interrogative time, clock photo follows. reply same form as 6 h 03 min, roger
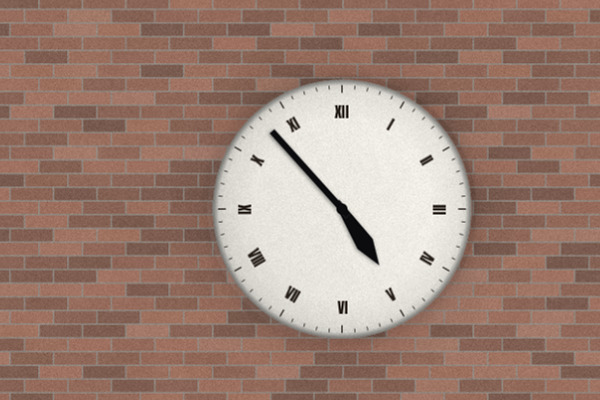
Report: 4 h 53 min
